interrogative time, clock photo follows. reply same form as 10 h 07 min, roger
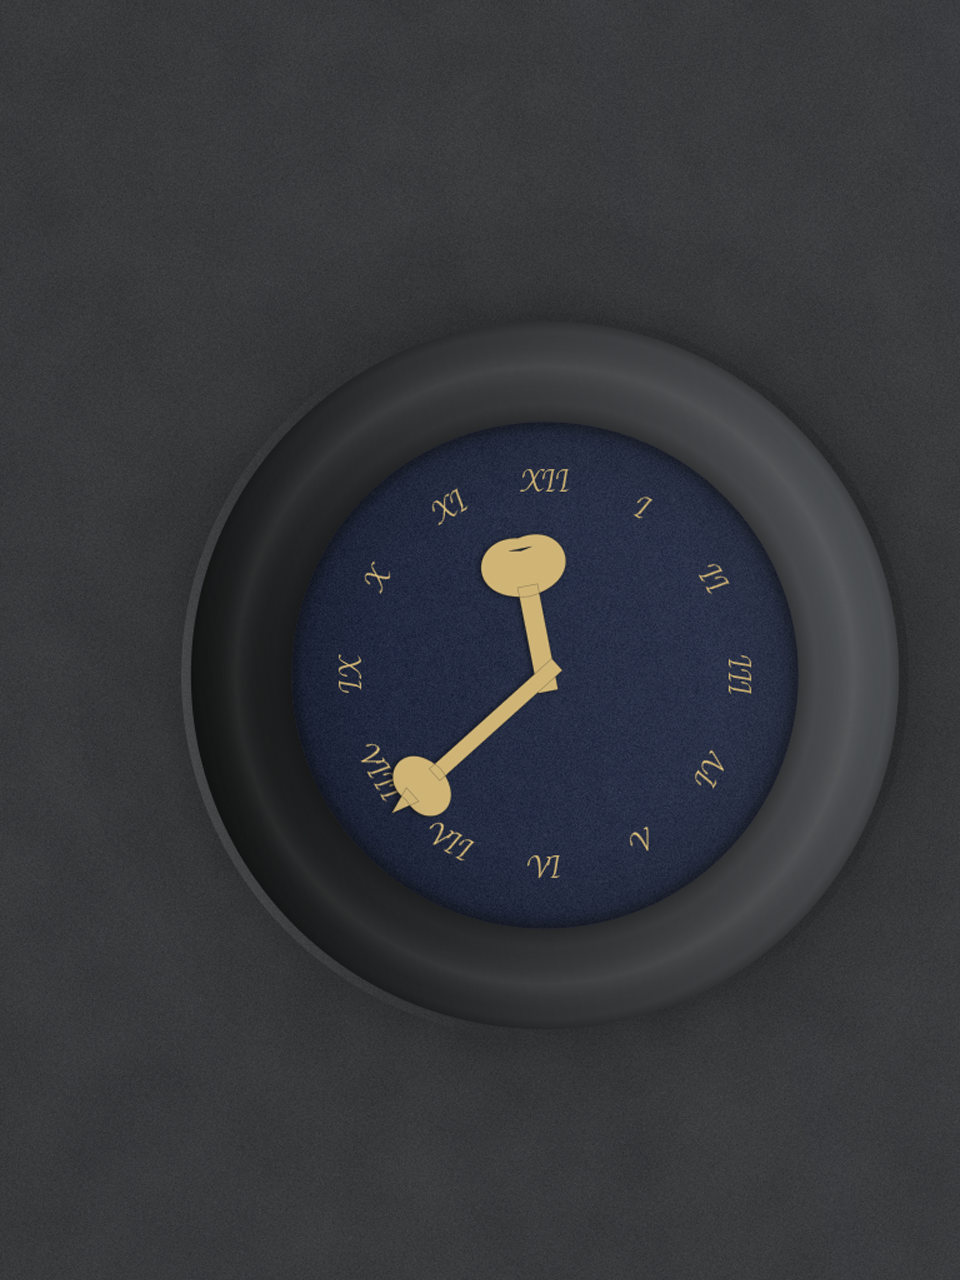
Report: 11 h 38 min
